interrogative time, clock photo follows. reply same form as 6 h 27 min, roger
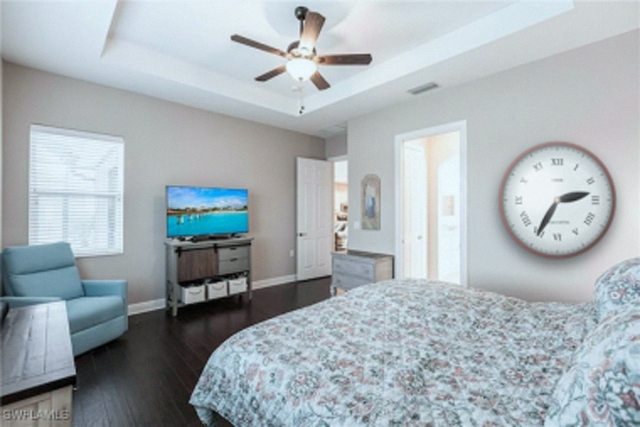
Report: 2 h 35 min
